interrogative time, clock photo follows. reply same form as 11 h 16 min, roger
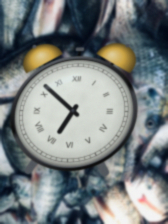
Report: 6 h 52 min
